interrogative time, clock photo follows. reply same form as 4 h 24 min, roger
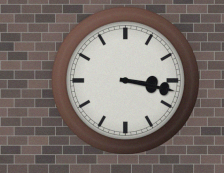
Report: 3 h 17 min
